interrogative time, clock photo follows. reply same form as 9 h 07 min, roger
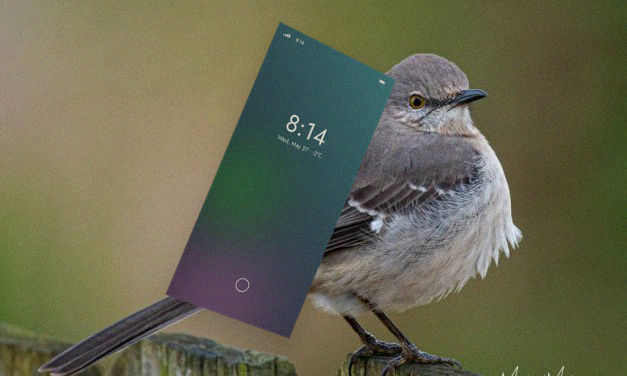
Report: 8 h 14 min
